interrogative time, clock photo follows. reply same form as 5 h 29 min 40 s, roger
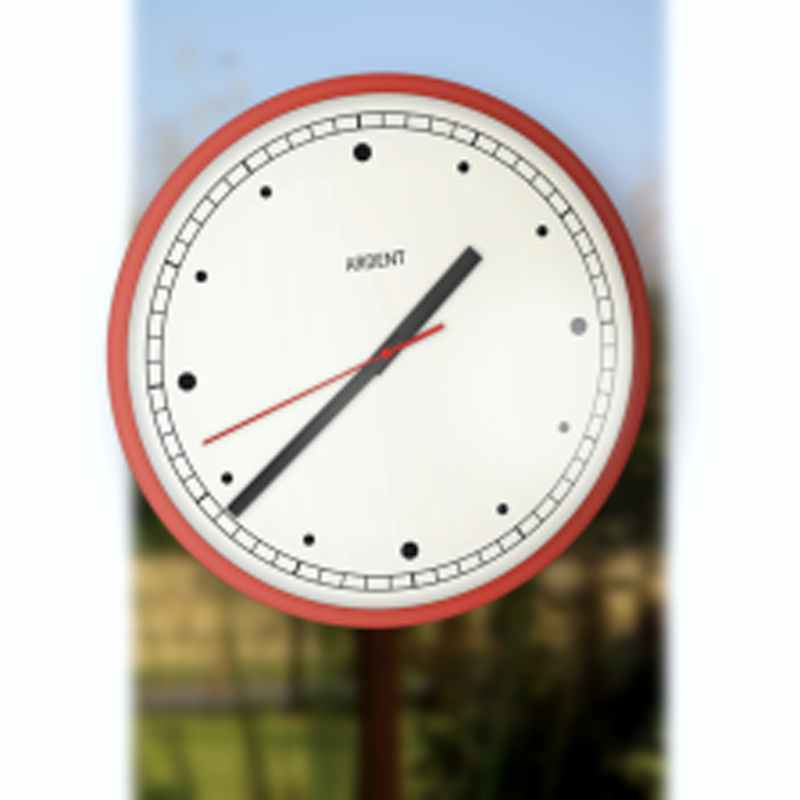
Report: 1 h 38 min 42 s
